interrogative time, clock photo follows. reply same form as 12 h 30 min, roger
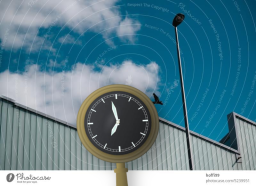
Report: 6 h 58 min
